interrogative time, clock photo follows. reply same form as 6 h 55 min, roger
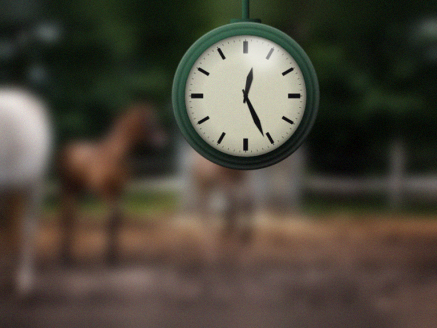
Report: 12 h 26 min
